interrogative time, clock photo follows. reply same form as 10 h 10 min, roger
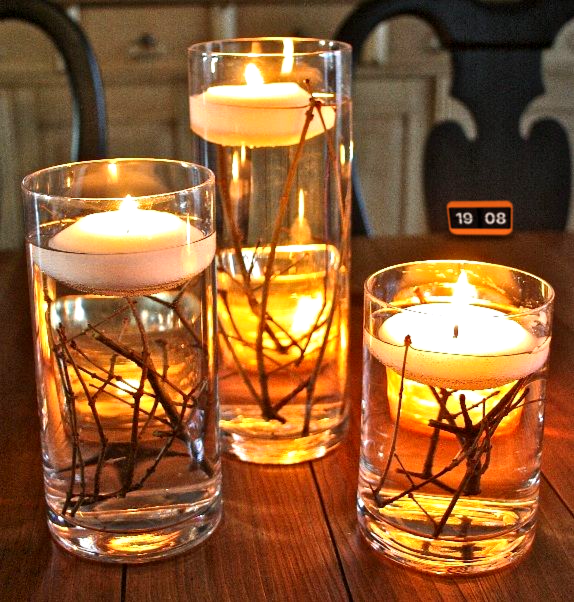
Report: 19 h 08 min
